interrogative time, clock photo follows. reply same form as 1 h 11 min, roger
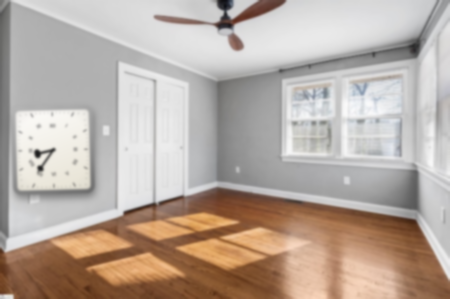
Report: 8 h 36 min
